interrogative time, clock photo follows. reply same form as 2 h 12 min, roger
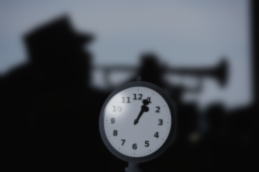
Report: 1 h 04 min
